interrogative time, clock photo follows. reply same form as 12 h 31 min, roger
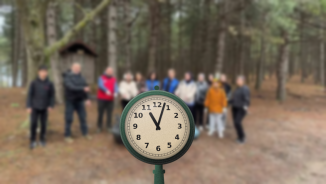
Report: 11 h 03 min
